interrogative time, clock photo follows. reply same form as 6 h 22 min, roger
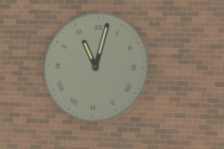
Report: 11 h 02 min
